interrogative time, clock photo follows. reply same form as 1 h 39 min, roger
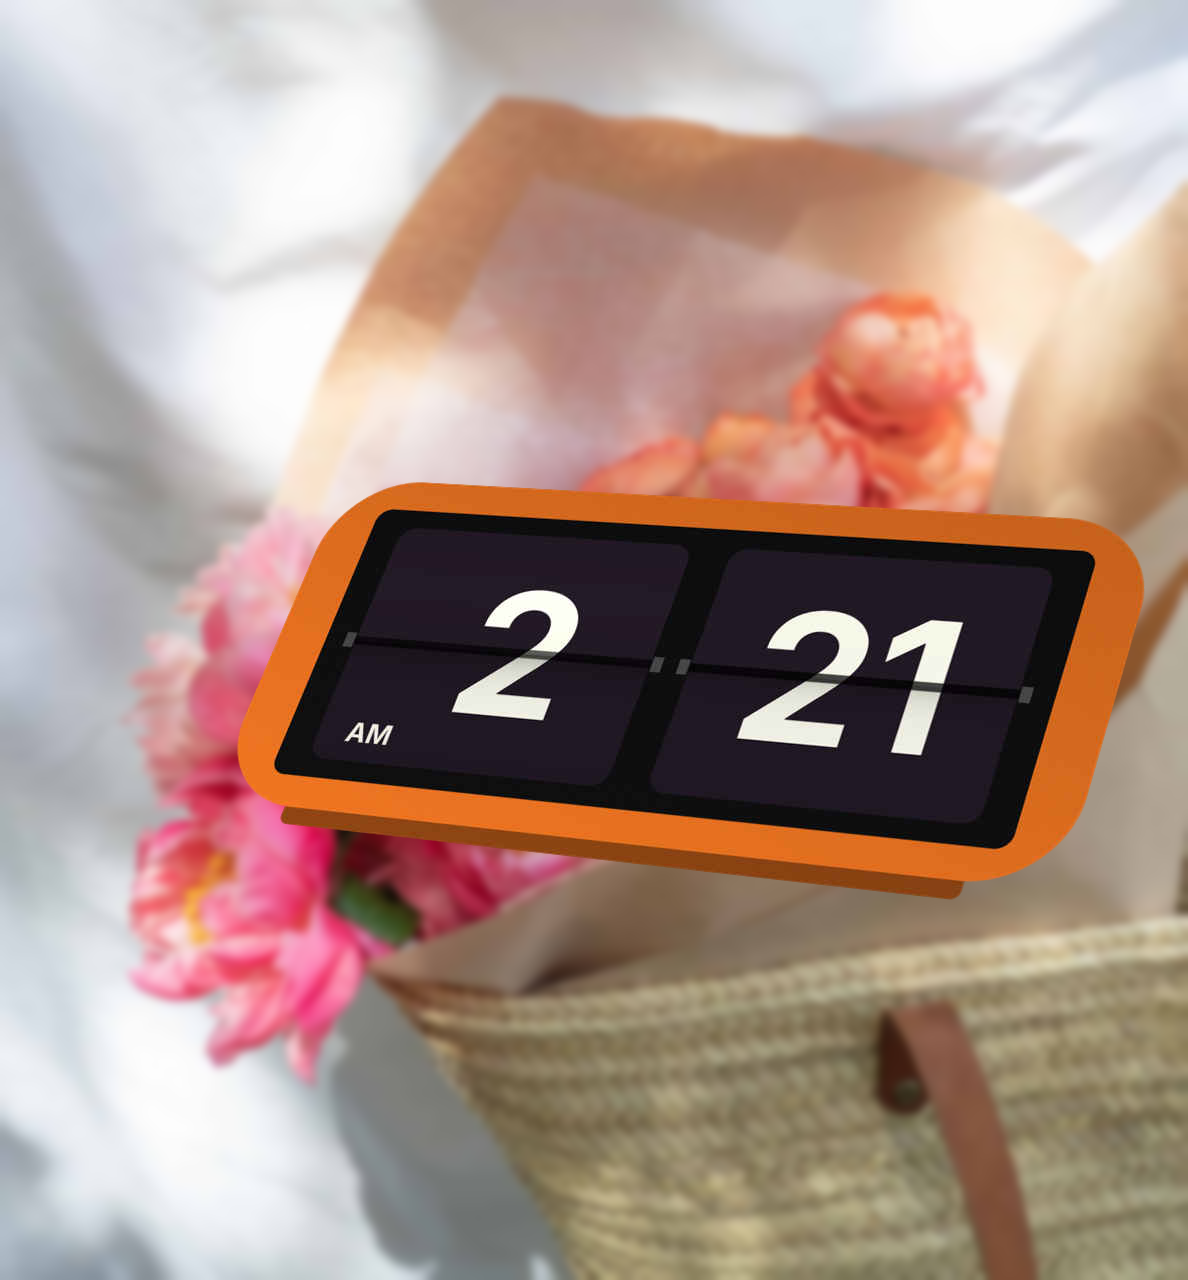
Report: 2 h 21 min
